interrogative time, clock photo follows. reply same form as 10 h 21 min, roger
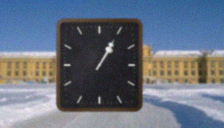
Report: 1 h 05 min
